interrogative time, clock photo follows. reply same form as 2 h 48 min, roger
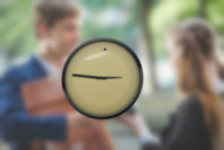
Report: 2 h 45 min
